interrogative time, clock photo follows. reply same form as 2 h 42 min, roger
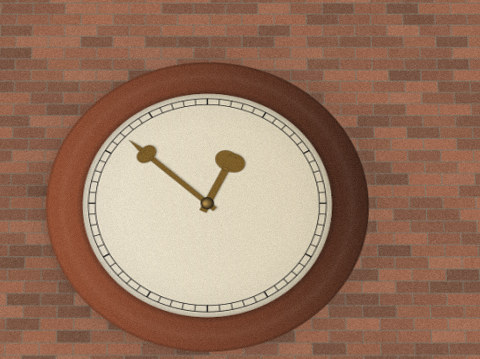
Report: 12 h 52 min
